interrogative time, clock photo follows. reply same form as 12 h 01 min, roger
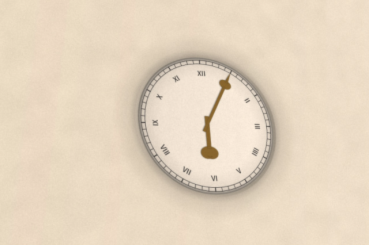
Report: 6 h 05 min
